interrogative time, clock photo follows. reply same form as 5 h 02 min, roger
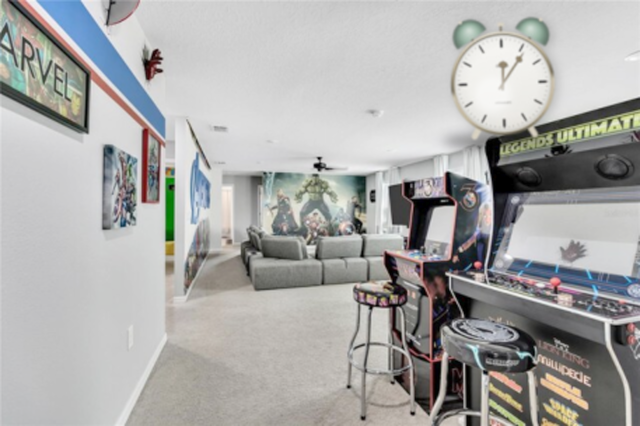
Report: 12 h 06 min
